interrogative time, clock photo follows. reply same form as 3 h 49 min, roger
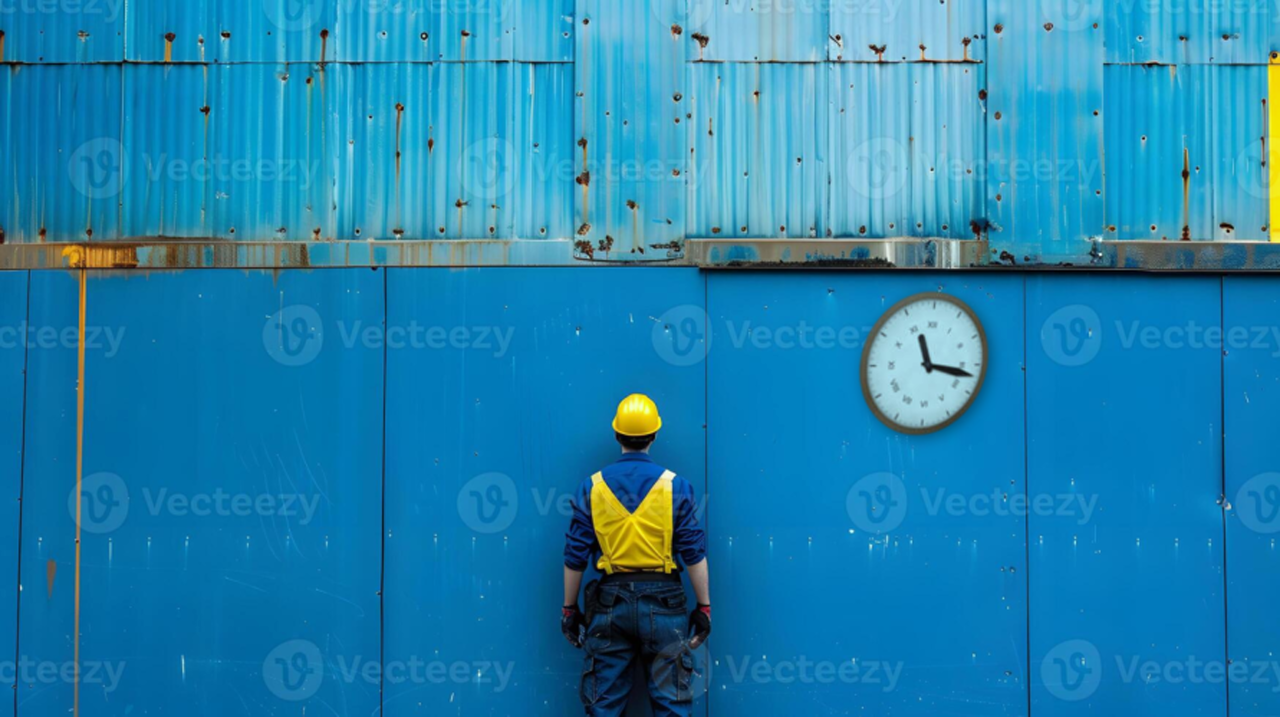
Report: 11 h 17 min
